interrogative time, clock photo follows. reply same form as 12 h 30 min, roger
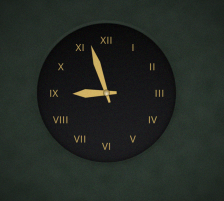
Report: 8 h 57 min
